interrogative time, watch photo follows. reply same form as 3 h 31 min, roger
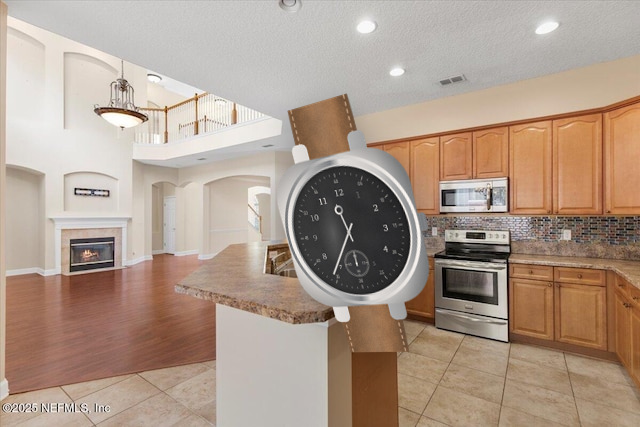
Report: 11 h 36 min
